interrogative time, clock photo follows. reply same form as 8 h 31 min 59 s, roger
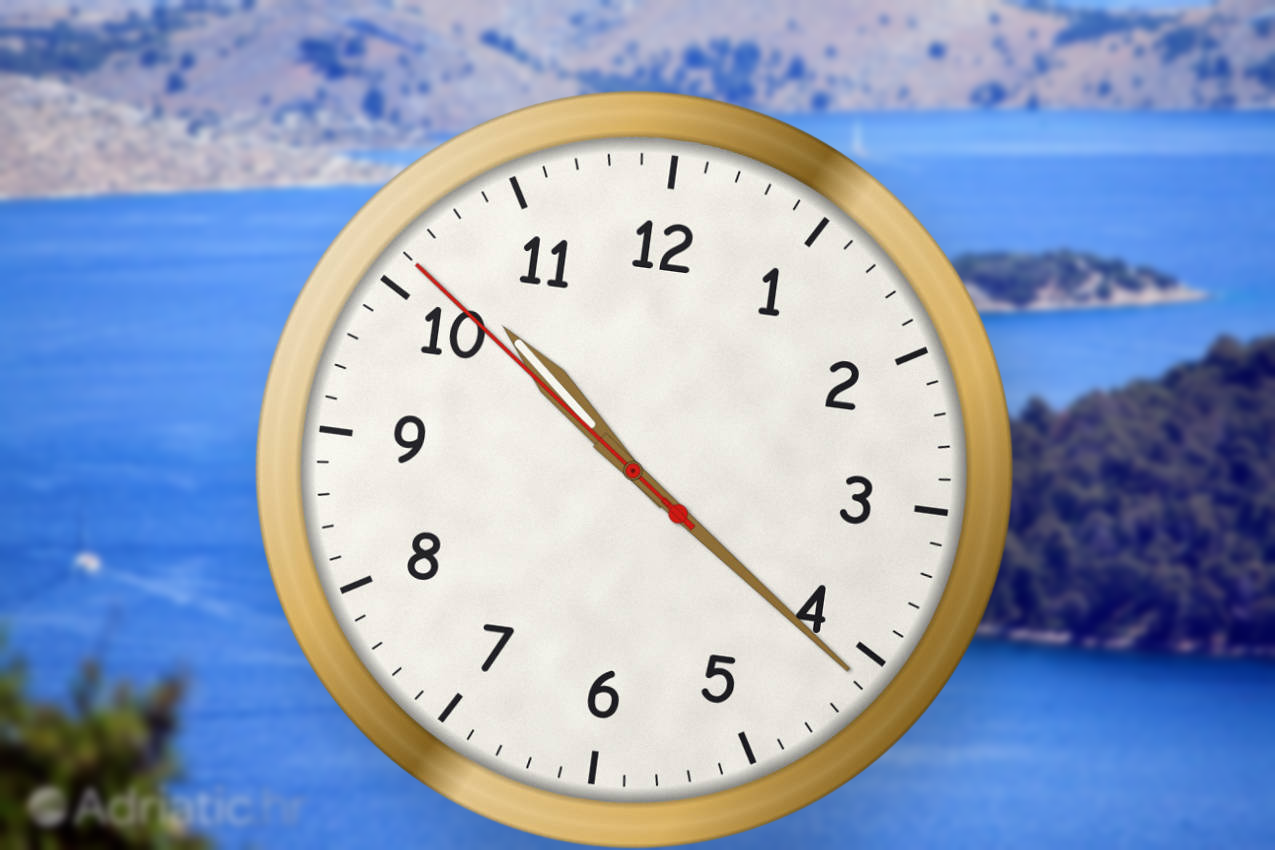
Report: 10 h 20 min 51 s
